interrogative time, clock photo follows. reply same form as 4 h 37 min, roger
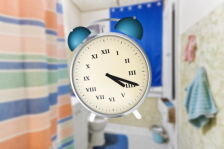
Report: 4 h 19 min
